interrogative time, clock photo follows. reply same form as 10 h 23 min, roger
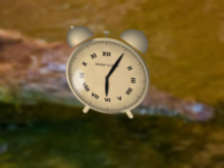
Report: 6 h 05 min
